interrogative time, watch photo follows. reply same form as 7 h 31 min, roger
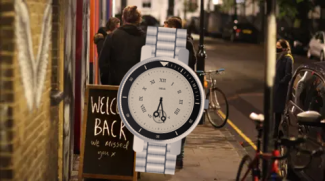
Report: 6 h 28 min
